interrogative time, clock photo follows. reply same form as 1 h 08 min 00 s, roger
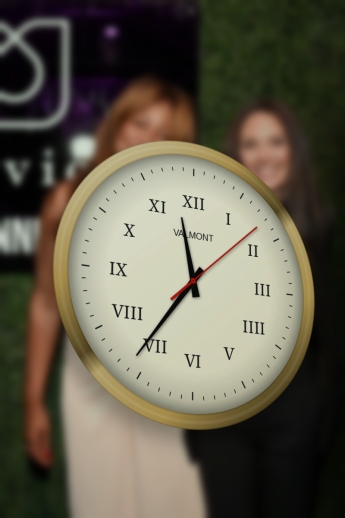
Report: 11 h 36 min 08 s
